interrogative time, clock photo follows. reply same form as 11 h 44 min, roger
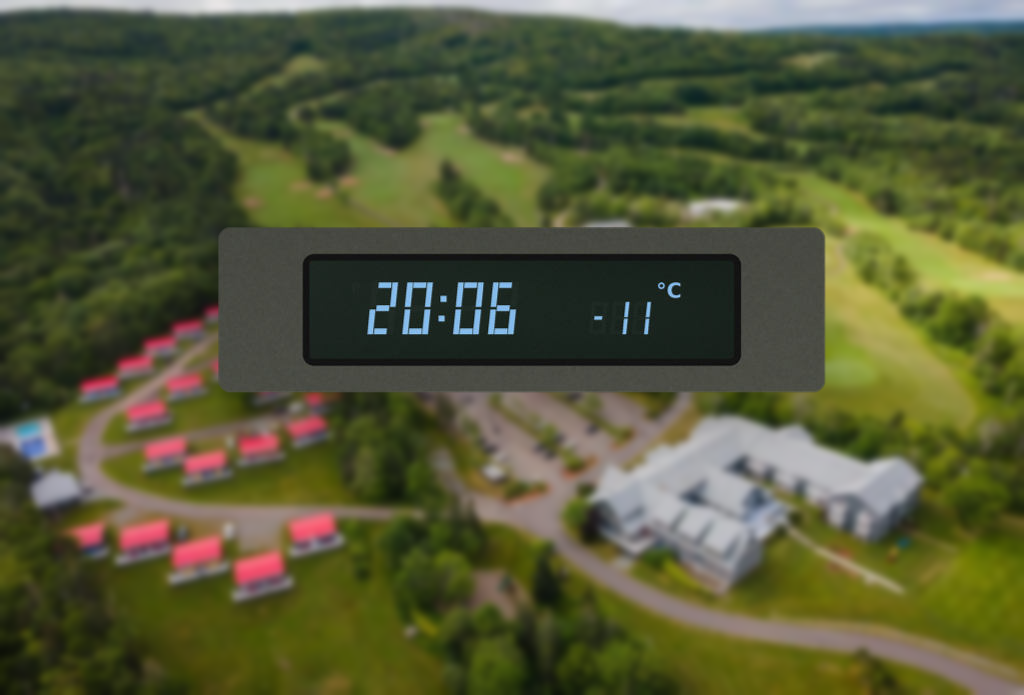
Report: 20 h 06 min
